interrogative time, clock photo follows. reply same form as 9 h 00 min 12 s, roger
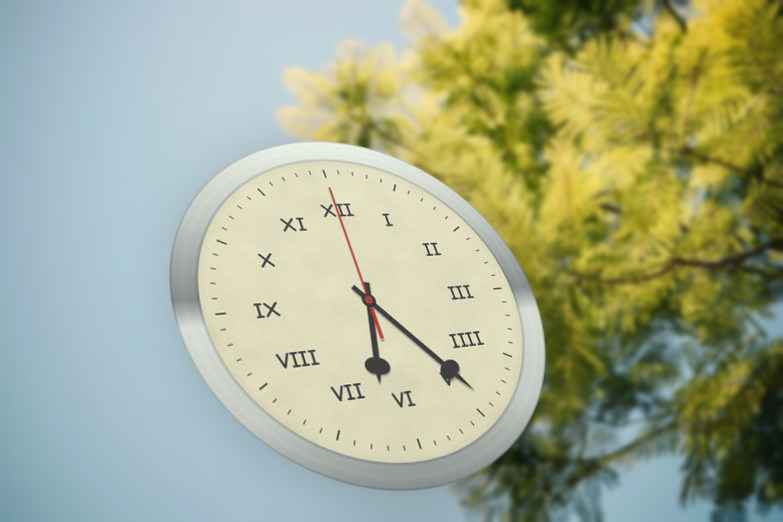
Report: 6 h 24 min 00 s
